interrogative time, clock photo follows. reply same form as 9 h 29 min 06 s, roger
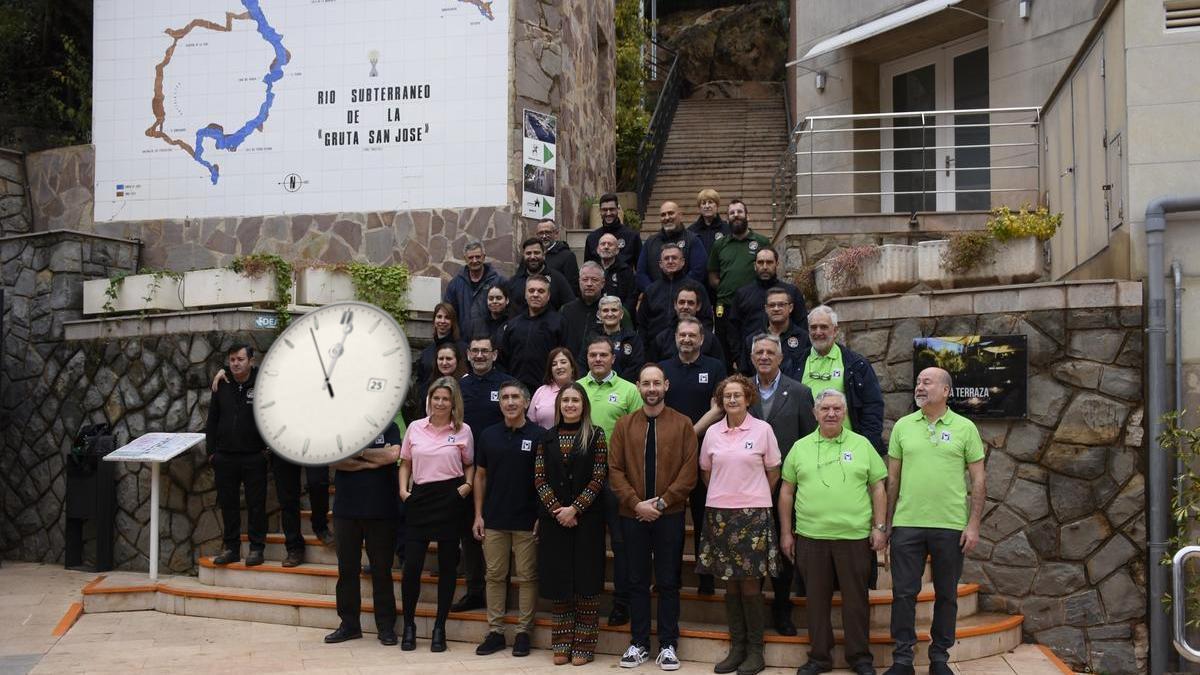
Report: 12 h 00 min 54 s
